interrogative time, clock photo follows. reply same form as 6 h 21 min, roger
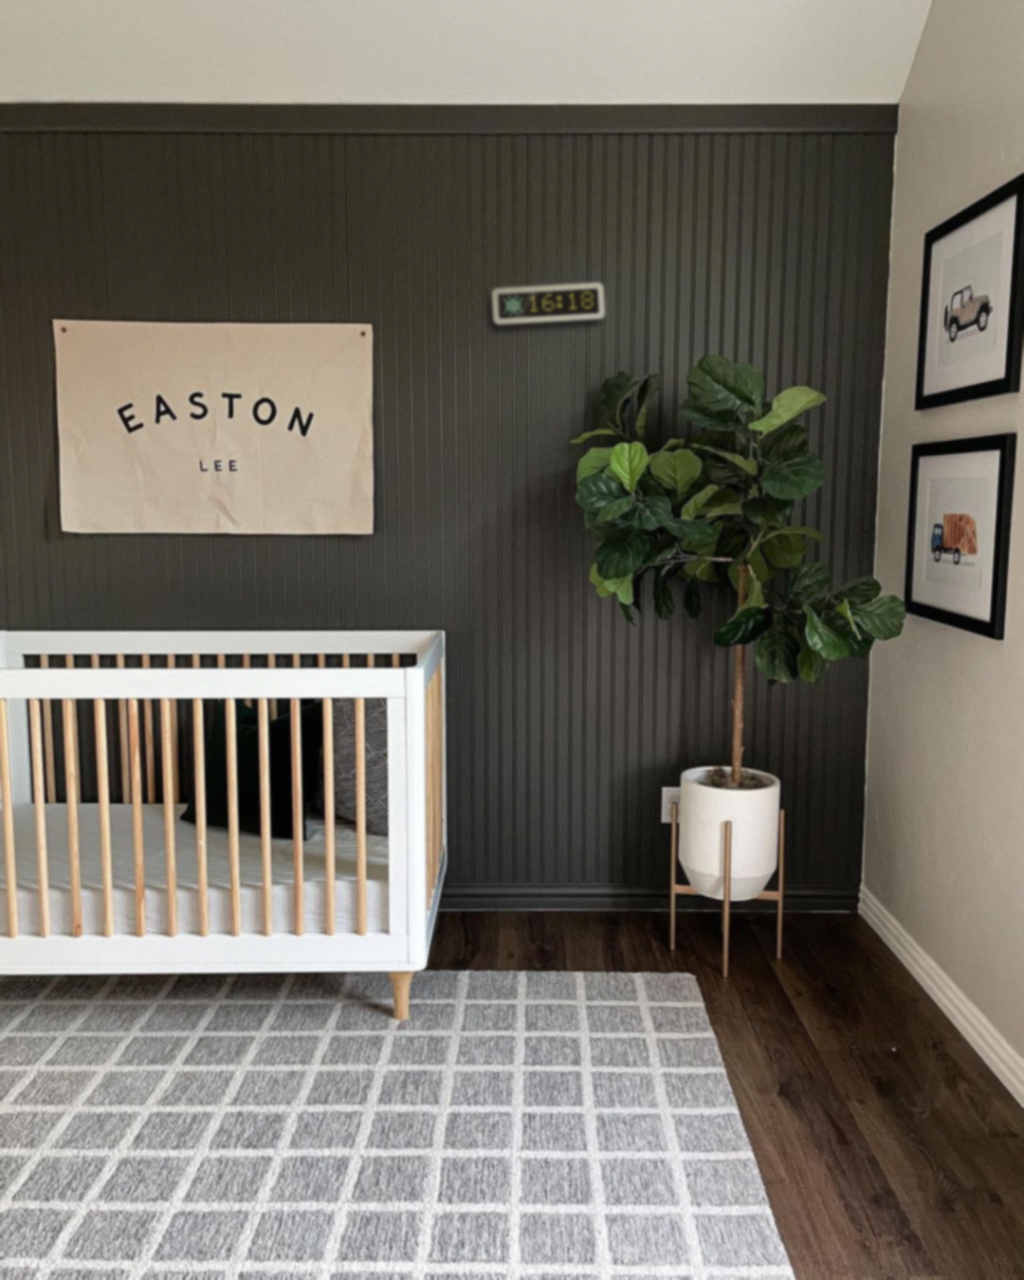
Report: 16 h 18 min
